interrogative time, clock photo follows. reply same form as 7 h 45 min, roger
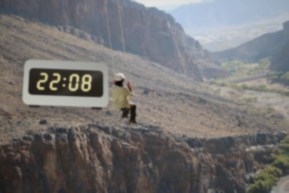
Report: 22 h 08 min
